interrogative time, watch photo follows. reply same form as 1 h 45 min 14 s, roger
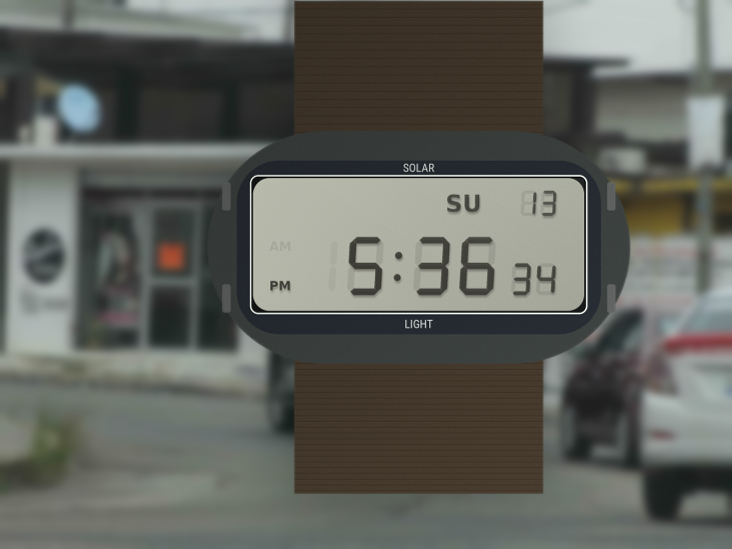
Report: 5 h 36 min 34 s
